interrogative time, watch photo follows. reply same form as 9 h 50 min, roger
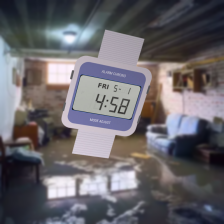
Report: 4 h 58 min
